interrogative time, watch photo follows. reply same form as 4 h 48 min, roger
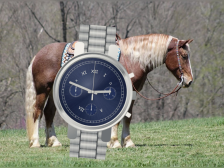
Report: 2 h 48 min
